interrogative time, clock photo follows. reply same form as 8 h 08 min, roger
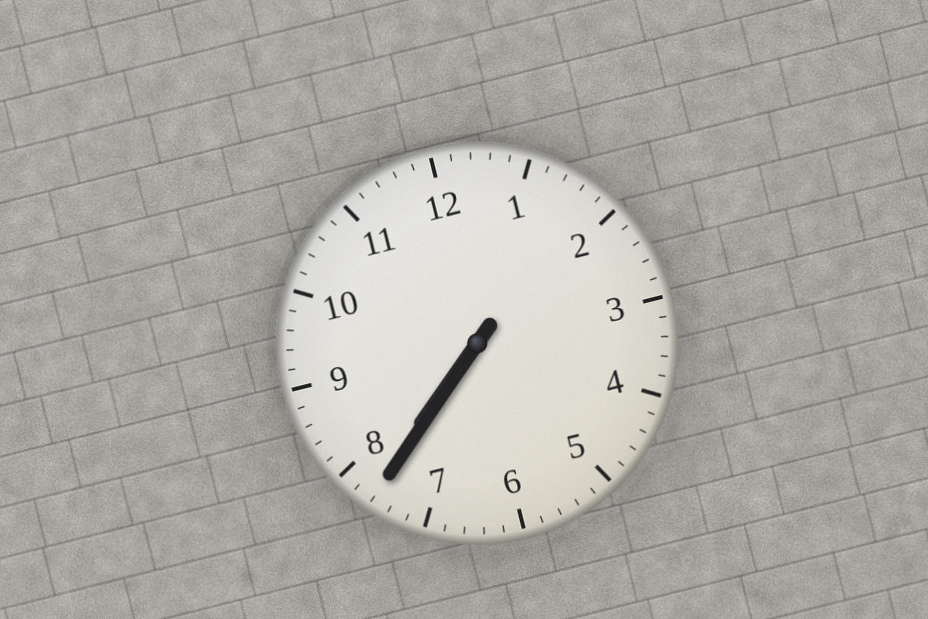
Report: 7 h 38 min
